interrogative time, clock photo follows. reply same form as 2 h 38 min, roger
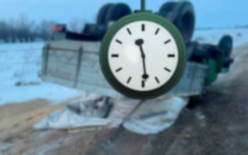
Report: 11 h 29 min
